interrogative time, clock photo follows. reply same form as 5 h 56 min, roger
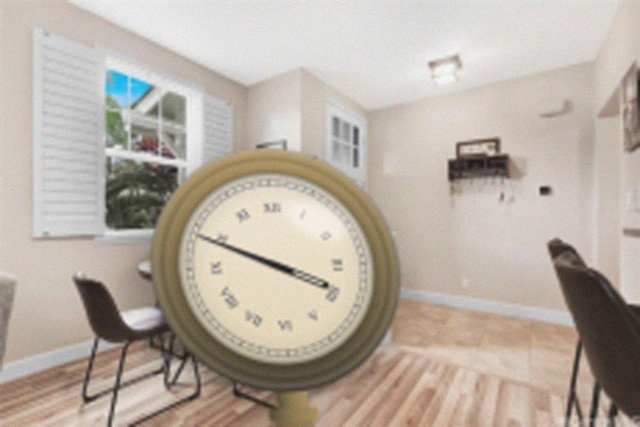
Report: 3 h 49 min
